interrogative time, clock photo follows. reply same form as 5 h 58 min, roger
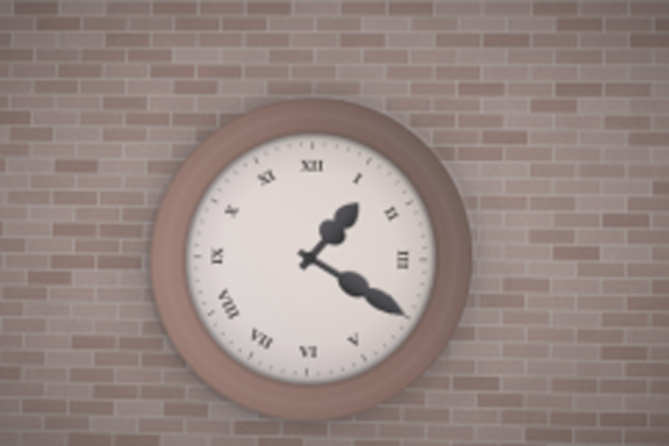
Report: 1 h 20 min
